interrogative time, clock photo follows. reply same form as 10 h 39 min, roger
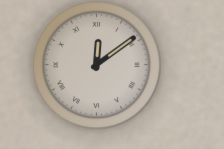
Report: 12 h 09 min
